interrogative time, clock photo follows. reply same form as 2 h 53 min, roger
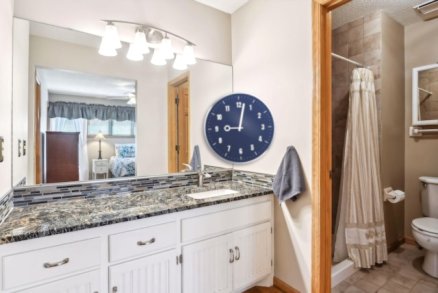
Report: 9 h 02 min
